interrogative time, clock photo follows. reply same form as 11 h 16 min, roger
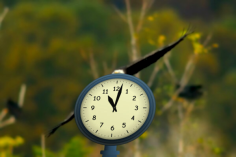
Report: 11 h 02 min
